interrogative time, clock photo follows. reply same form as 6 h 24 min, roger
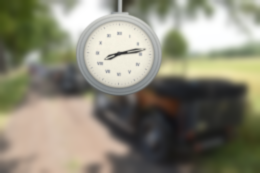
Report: 8 h 13 min
